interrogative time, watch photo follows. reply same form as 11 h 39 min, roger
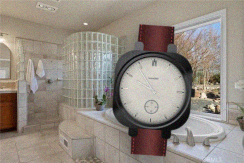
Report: 9 h 54 min
